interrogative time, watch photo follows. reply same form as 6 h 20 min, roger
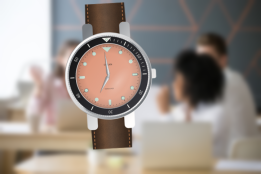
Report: 6 h 59 min
